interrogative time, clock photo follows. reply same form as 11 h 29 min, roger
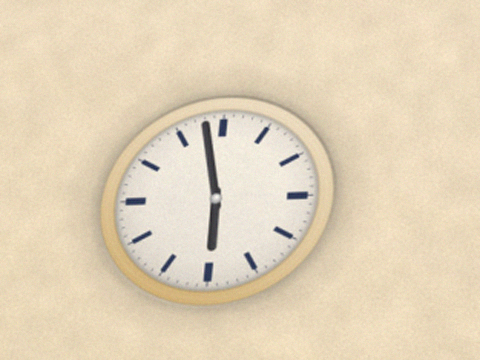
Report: 5 h 58 min
